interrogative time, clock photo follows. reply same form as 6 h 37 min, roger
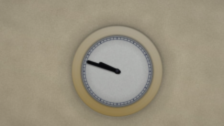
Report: 9 h 48 min
